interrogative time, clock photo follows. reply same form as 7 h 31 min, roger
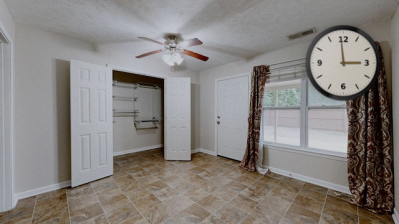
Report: 2 h 59 min
